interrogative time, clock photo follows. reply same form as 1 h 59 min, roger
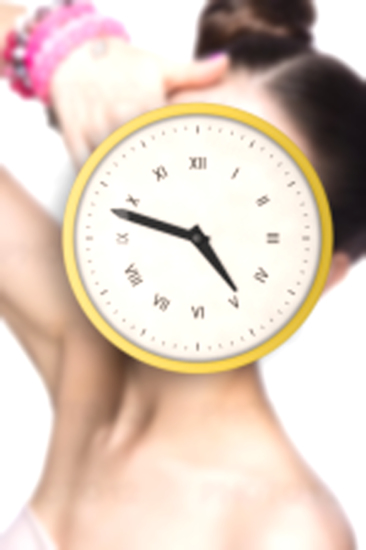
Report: 4 h 48 min
